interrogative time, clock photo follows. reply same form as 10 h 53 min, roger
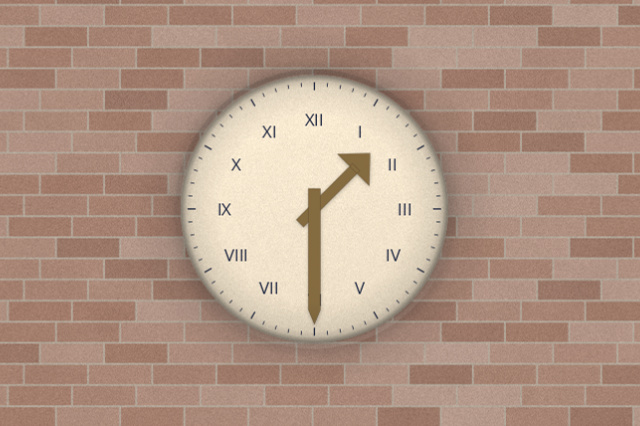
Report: 1 h 30 min
